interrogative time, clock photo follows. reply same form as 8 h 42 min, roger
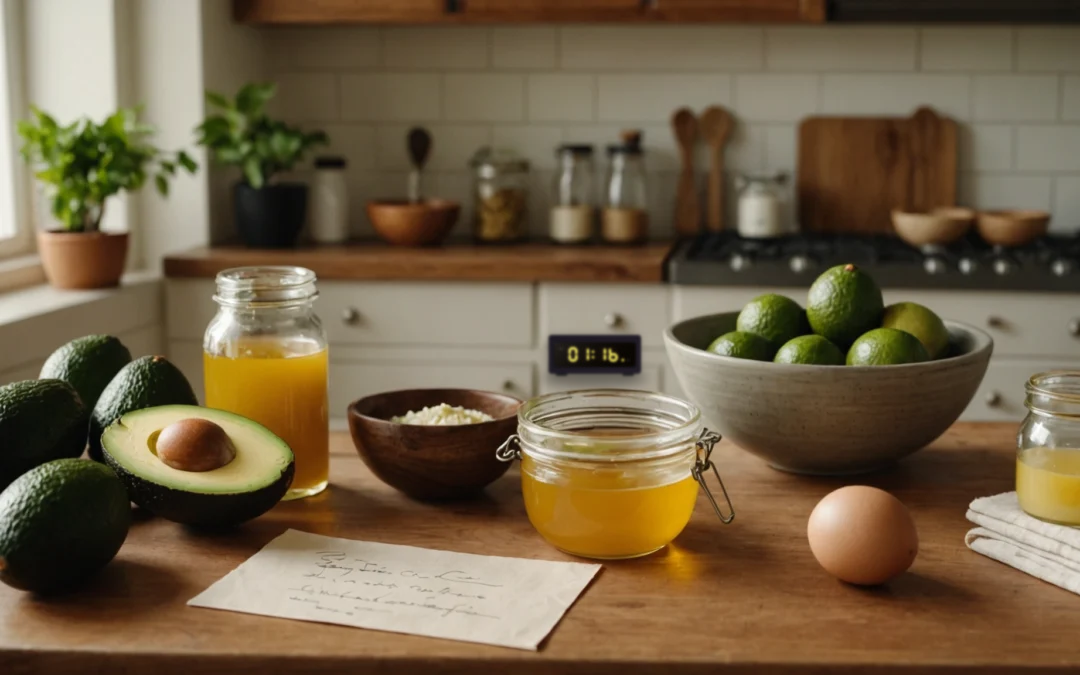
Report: 1 h 16 min
